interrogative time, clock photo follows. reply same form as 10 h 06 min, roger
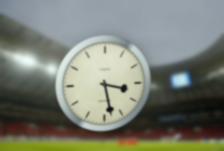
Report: 3 h 28 min
